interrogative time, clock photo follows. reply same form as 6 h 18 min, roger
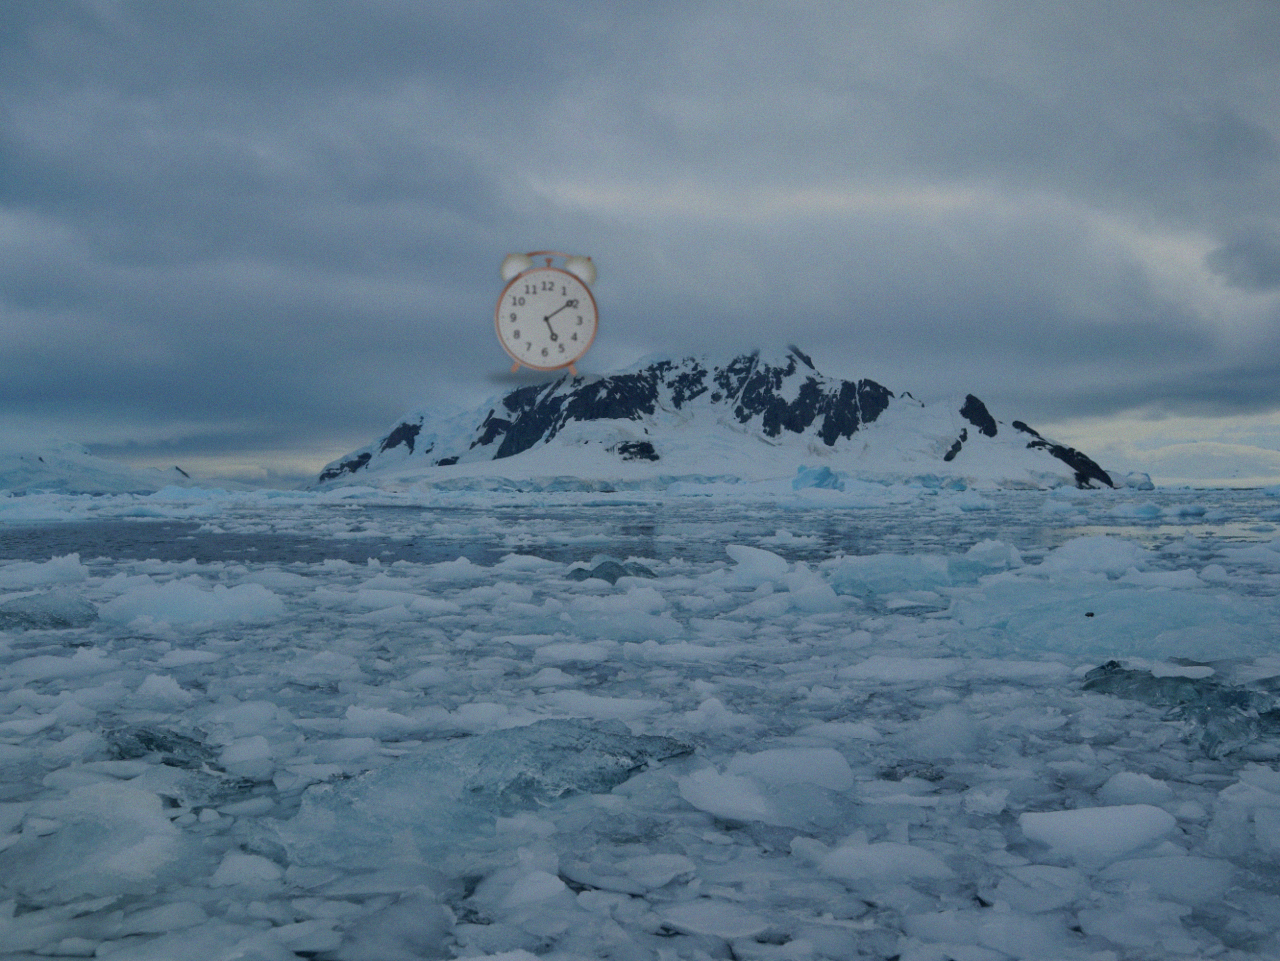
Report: 5 h 09 min
